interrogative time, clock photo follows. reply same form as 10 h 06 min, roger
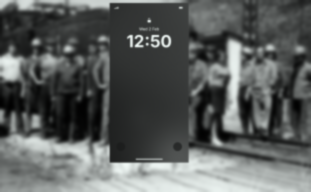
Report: 12 h 50 min
